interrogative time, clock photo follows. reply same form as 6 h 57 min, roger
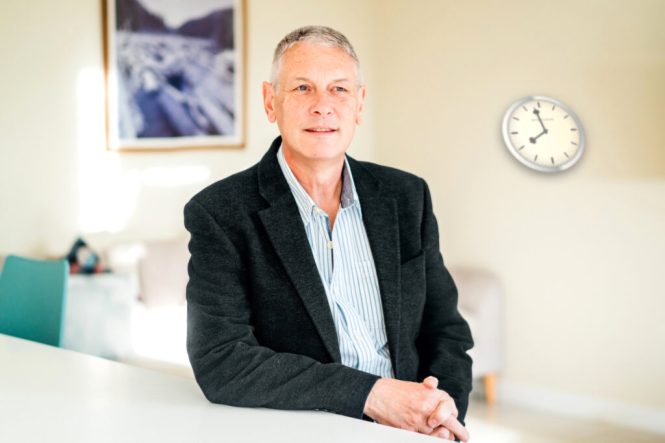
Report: 7 h 58 min
